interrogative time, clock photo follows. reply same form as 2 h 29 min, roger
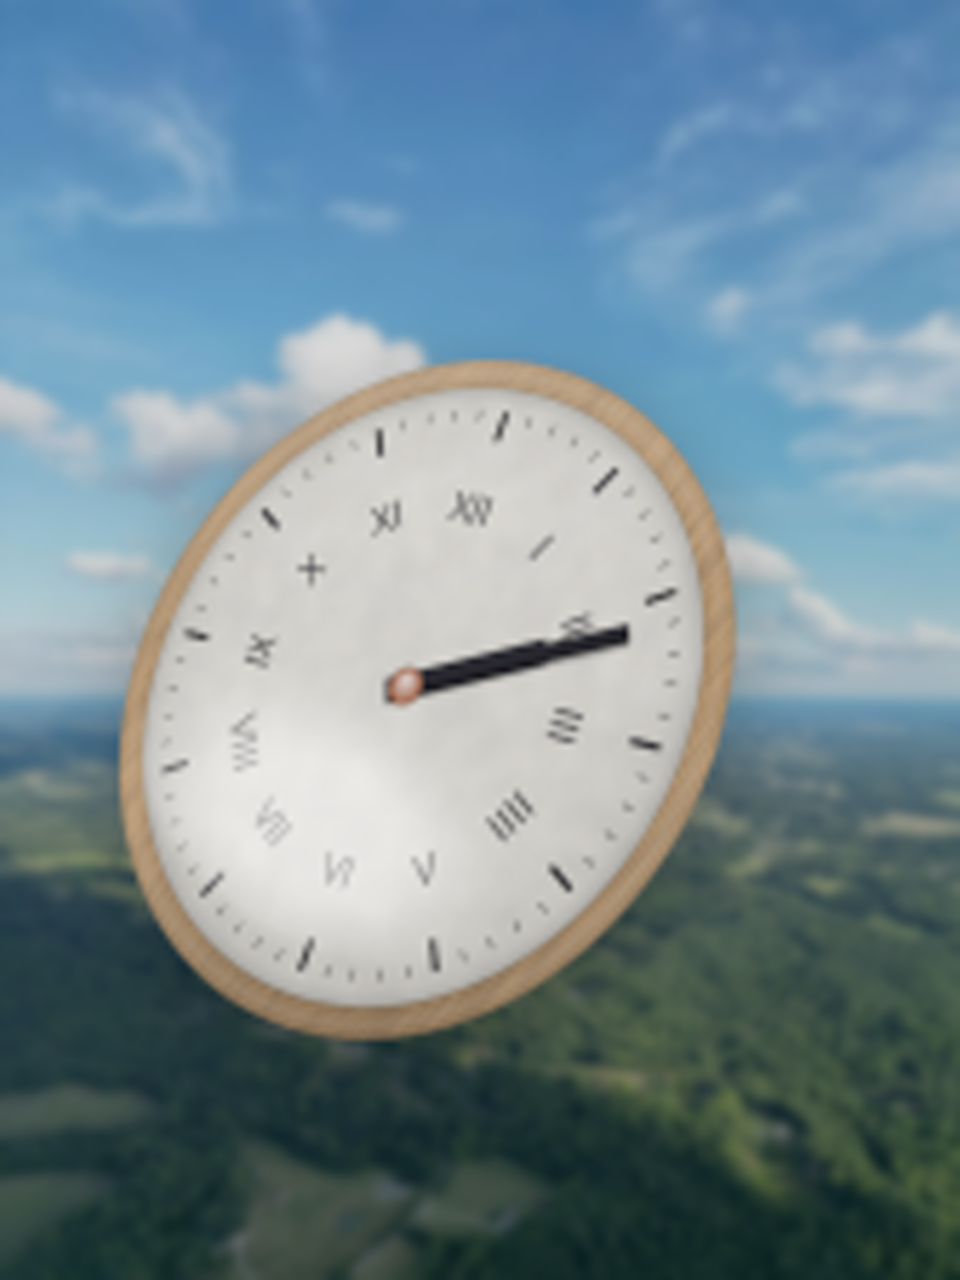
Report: 2 h 11 min
